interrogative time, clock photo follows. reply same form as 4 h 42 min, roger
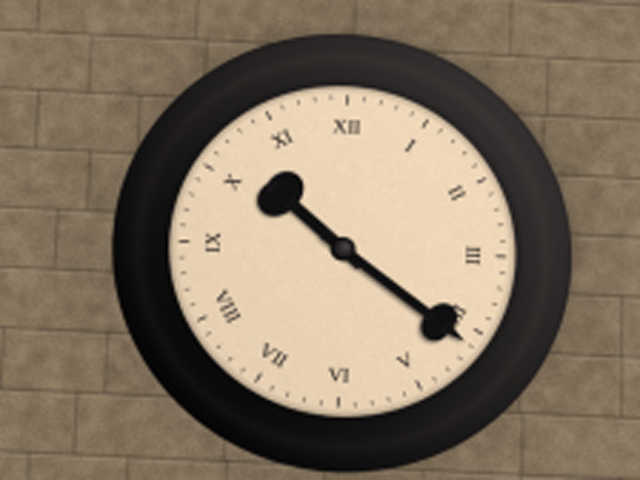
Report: 10 h 21 min
